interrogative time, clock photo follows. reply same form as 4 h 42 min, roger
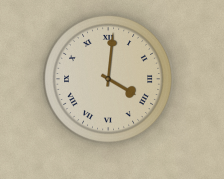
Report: 4 h 01 min
